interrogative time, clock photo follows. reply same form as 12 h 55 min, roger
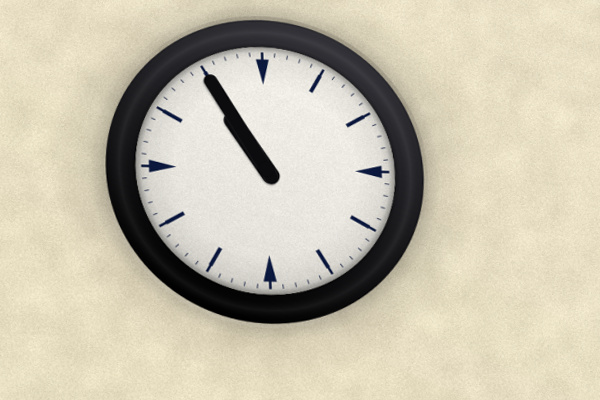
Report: 10 h 55 min
